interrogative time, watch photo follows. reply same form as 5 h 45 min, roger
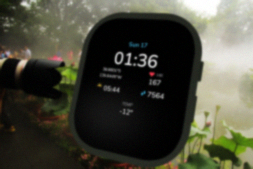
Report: 1 h 36 min
